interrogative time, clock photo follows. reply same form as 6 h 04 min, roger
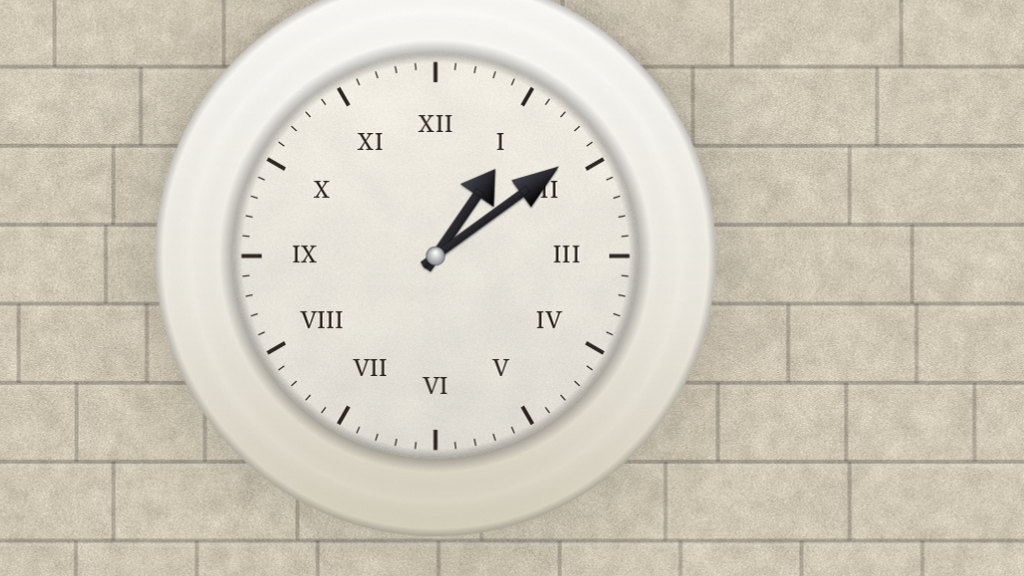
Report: 1 h 09 min
